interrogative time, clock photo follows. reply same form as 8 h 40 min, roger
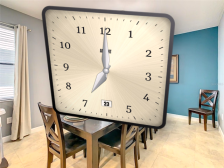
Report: 7 h 00 min
